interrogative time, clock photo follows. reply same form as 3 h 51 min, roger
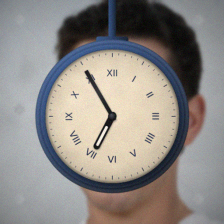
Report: 6 h 55 min
